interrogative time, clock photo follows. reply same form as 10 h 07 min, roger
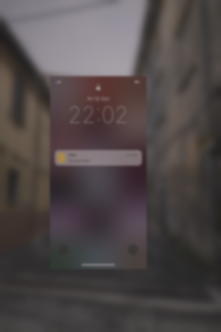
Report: 22 h 02 min
